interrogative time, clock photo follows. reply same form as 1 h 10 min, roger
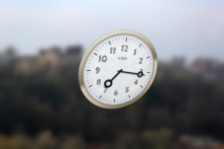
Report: 7 h 16 min
